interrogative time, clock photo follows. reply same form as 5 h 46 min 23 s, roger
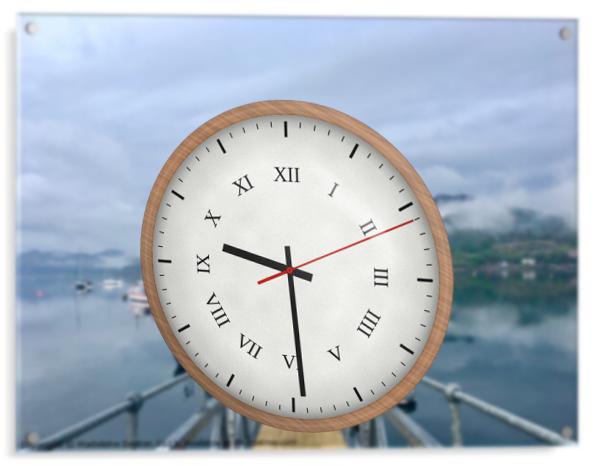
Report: 9 h 29 min 11 s
